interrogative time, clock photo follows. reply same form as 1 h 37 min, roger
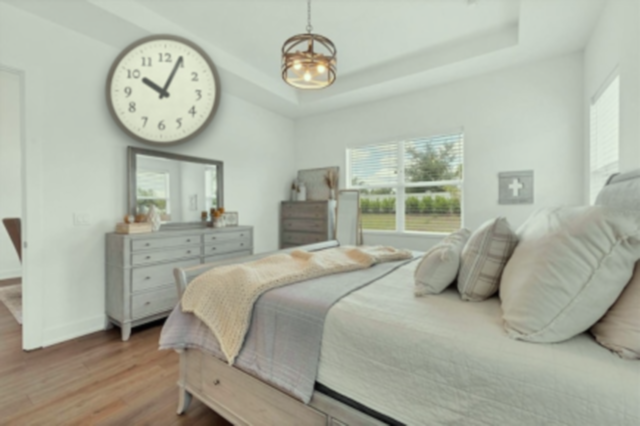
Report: 10 h 04 min
